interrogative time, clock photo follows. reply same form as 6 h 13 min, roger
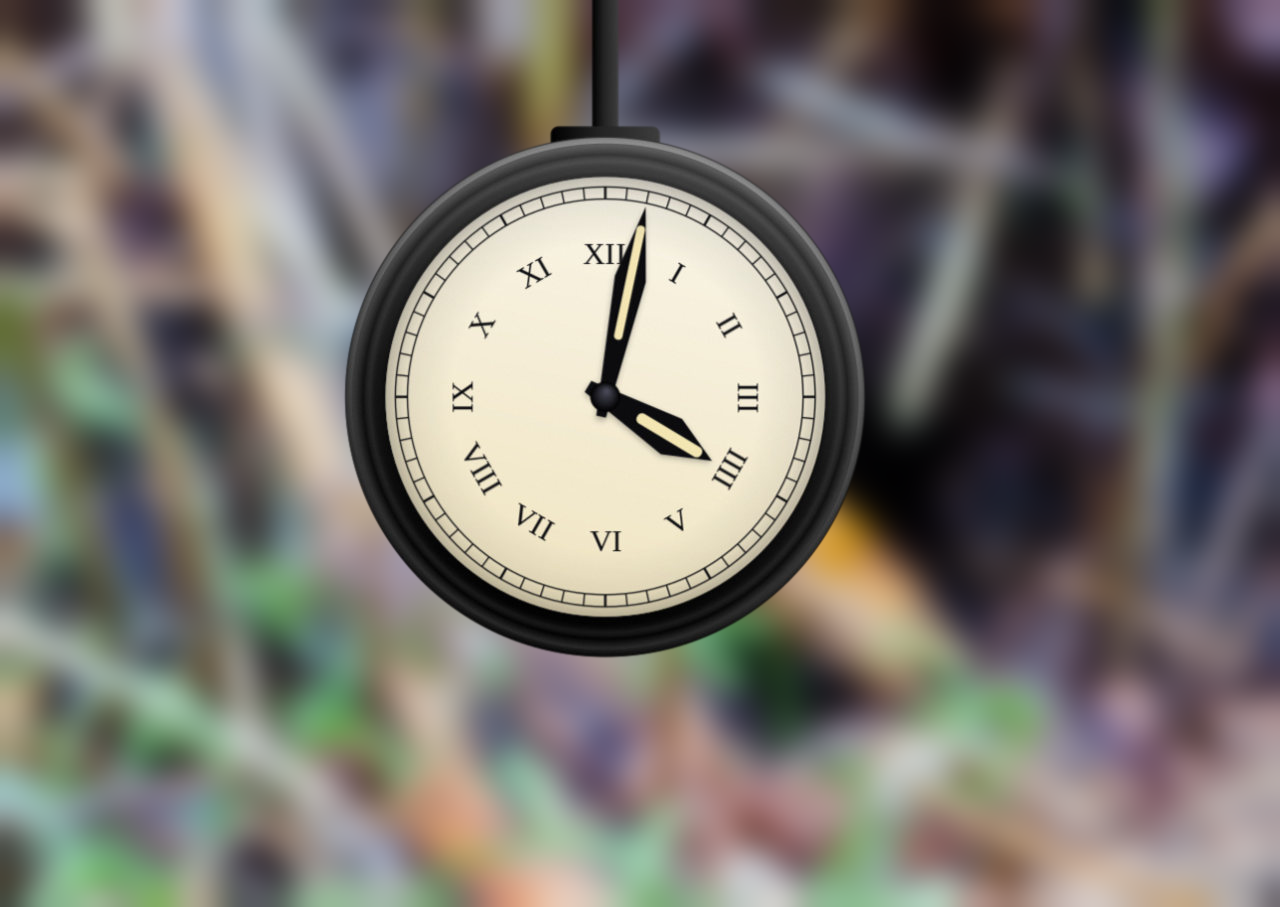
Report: 4 h 02 min
